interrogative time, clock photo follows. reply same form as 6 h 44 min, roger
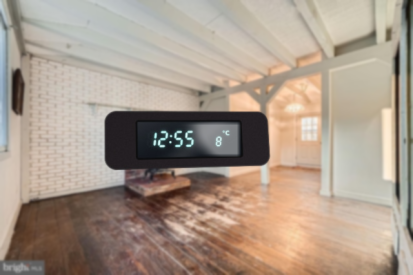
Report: 12 h 55 min
